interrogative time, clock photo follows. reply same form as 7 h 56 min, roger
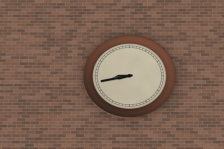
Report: 8 h 43 min
